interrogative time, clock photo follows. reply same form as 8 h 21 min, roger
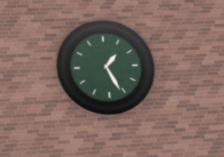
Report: 1 h 26 min
